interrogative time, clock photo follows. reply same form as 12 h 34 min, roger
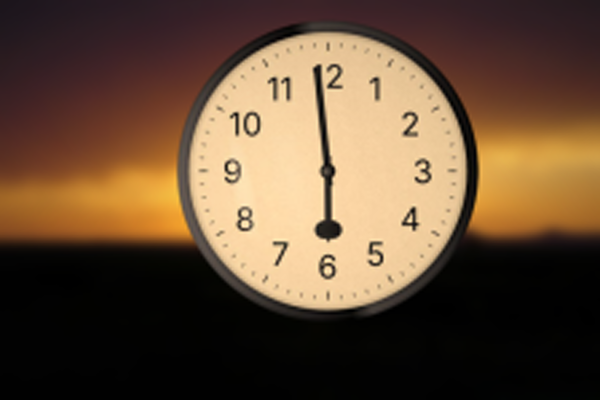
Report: 5 h 59 min
